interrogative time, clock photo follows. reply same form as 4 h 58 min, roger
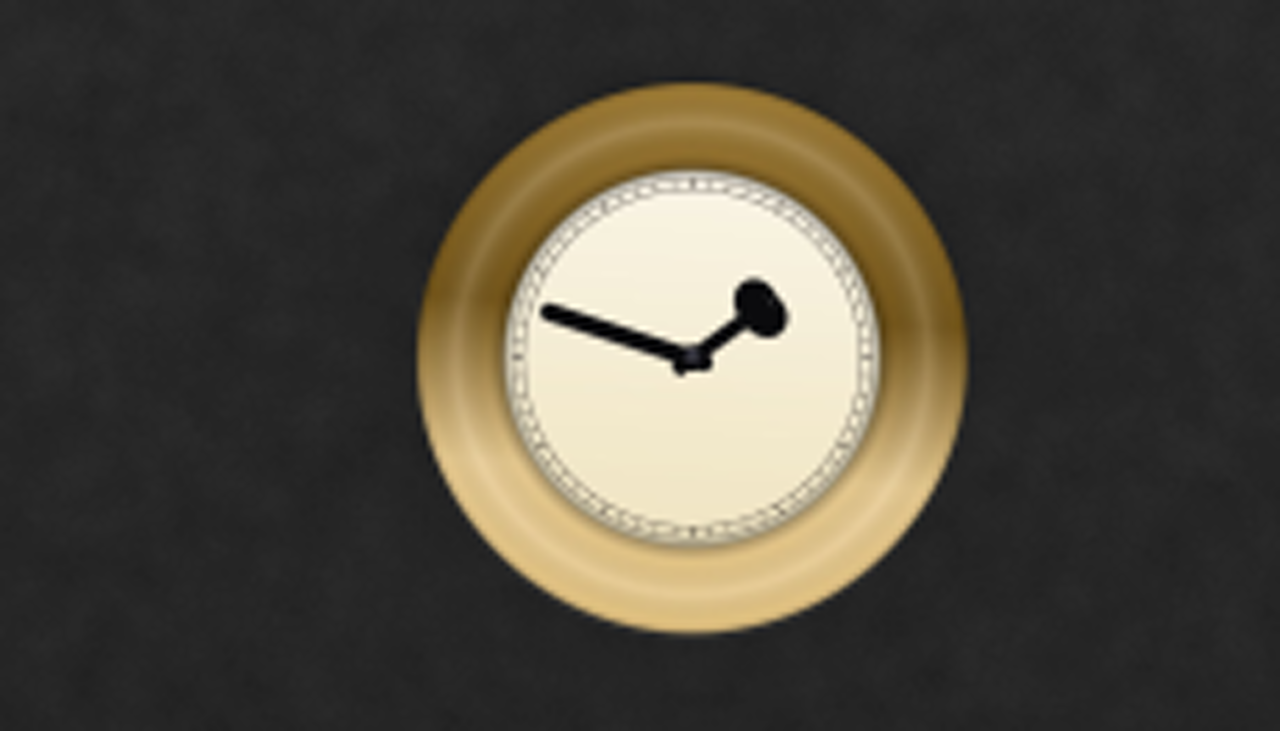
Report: 1 h 48 min
